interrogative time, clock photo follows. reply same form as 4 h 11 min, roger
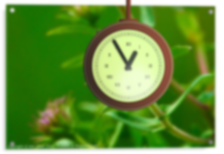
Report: 12 h 55 min
